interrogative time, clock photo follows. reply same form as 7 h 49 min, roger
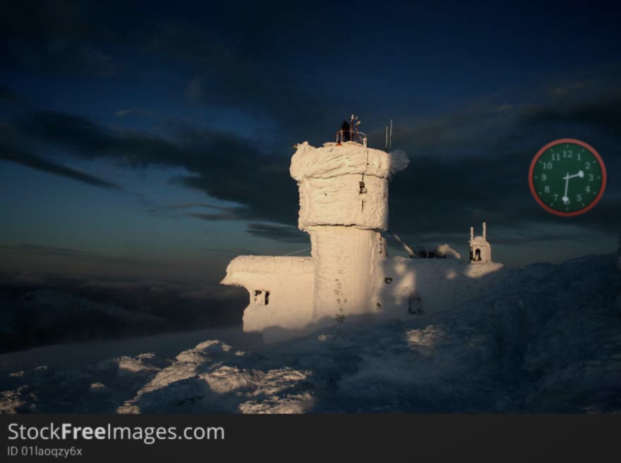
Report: 2 h 31 min
